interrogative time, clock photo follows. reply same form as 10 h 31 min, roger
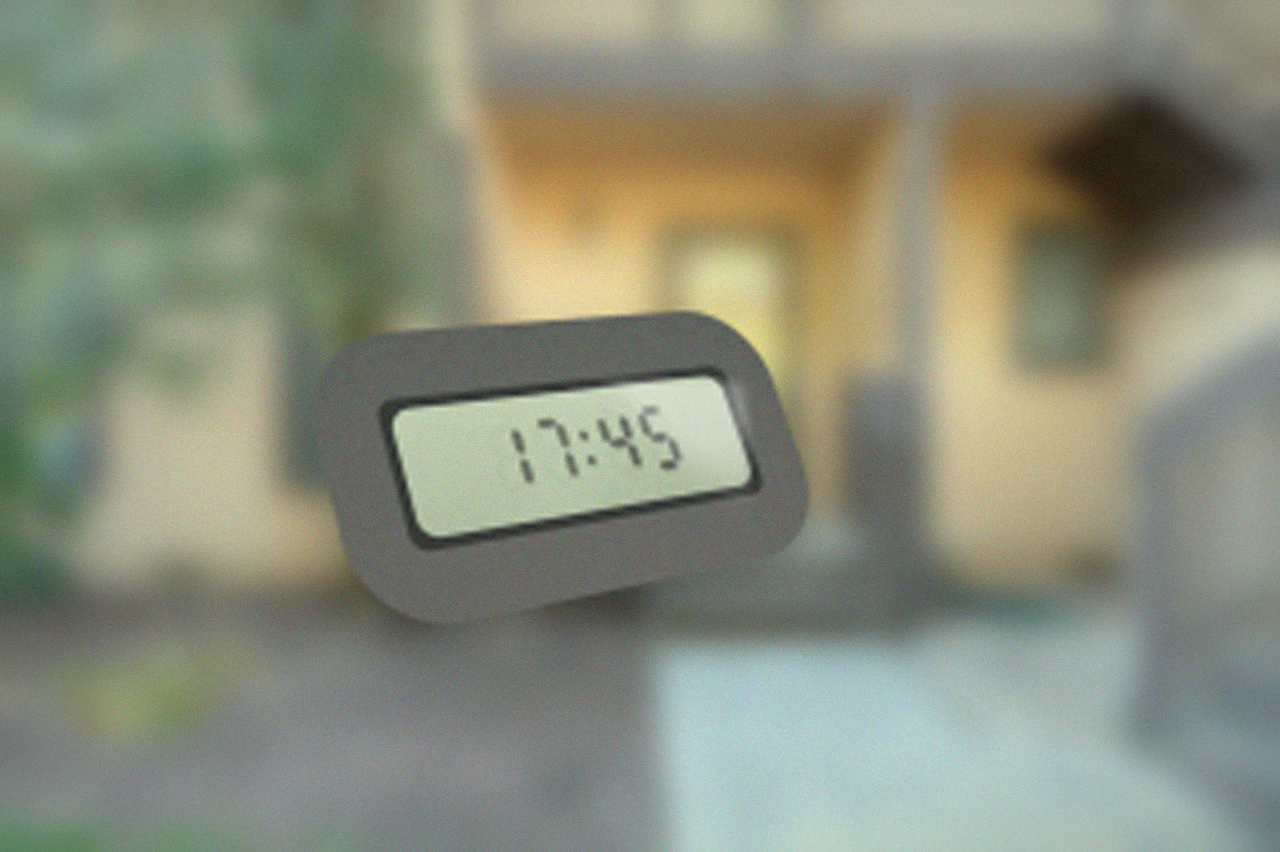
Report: 17 h 45 min
